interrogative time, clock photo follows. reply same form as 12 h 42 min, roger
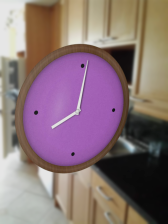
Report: 8 h 01 min
